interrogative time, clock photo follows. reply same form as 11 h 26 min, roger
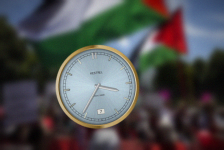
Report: 3 h 36 min
